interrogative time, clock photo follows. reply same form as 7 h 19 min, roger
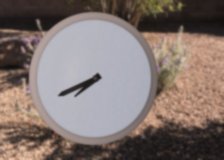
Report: 7 h 41 min
